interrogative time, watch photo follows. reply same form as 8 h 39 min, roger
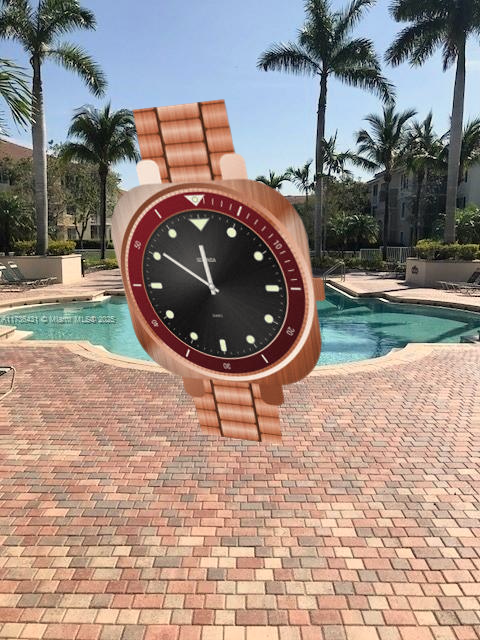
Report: 11 h 51 min
